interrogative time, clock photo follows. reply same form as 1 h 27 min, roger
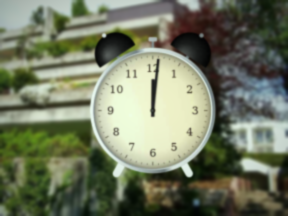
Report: 12 h 01 min
